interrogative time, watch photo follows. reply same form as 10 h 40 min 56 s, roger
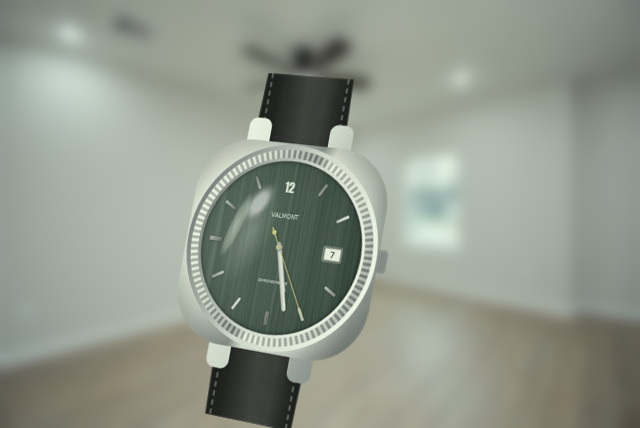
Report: 5 h 27 min 25 s
